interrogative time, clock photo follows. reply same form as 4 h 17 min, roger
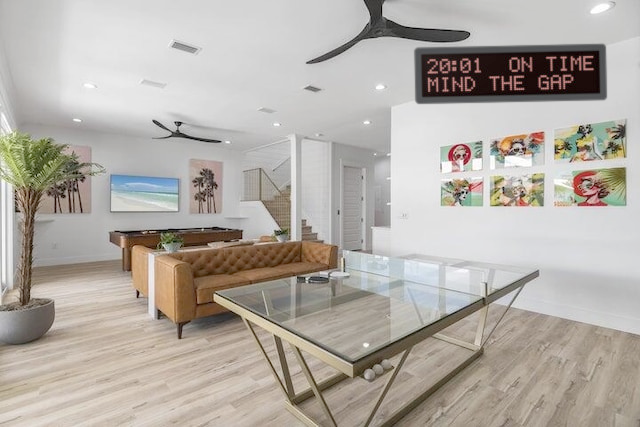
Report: 20 h 01 min
